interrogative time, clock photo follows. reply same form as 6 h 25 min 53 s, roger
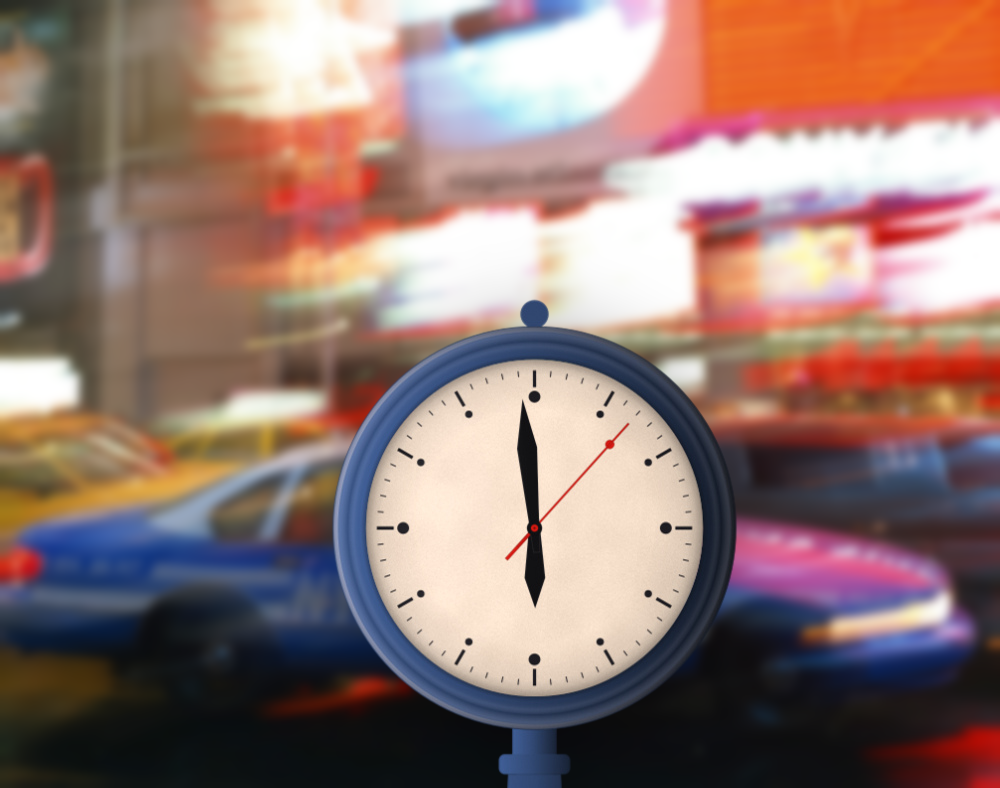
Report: 5 h 59 min 07 s
